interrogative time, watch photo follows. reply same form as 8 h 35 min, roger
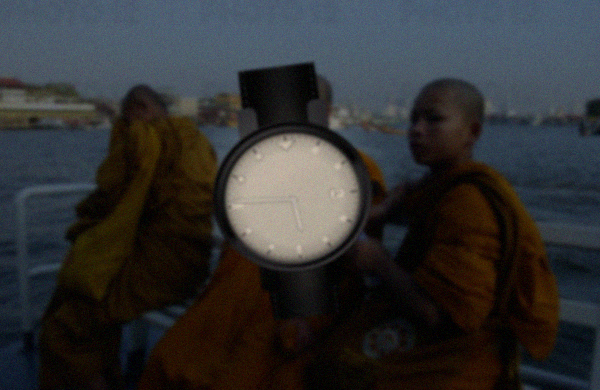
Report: 5 h 46 min
